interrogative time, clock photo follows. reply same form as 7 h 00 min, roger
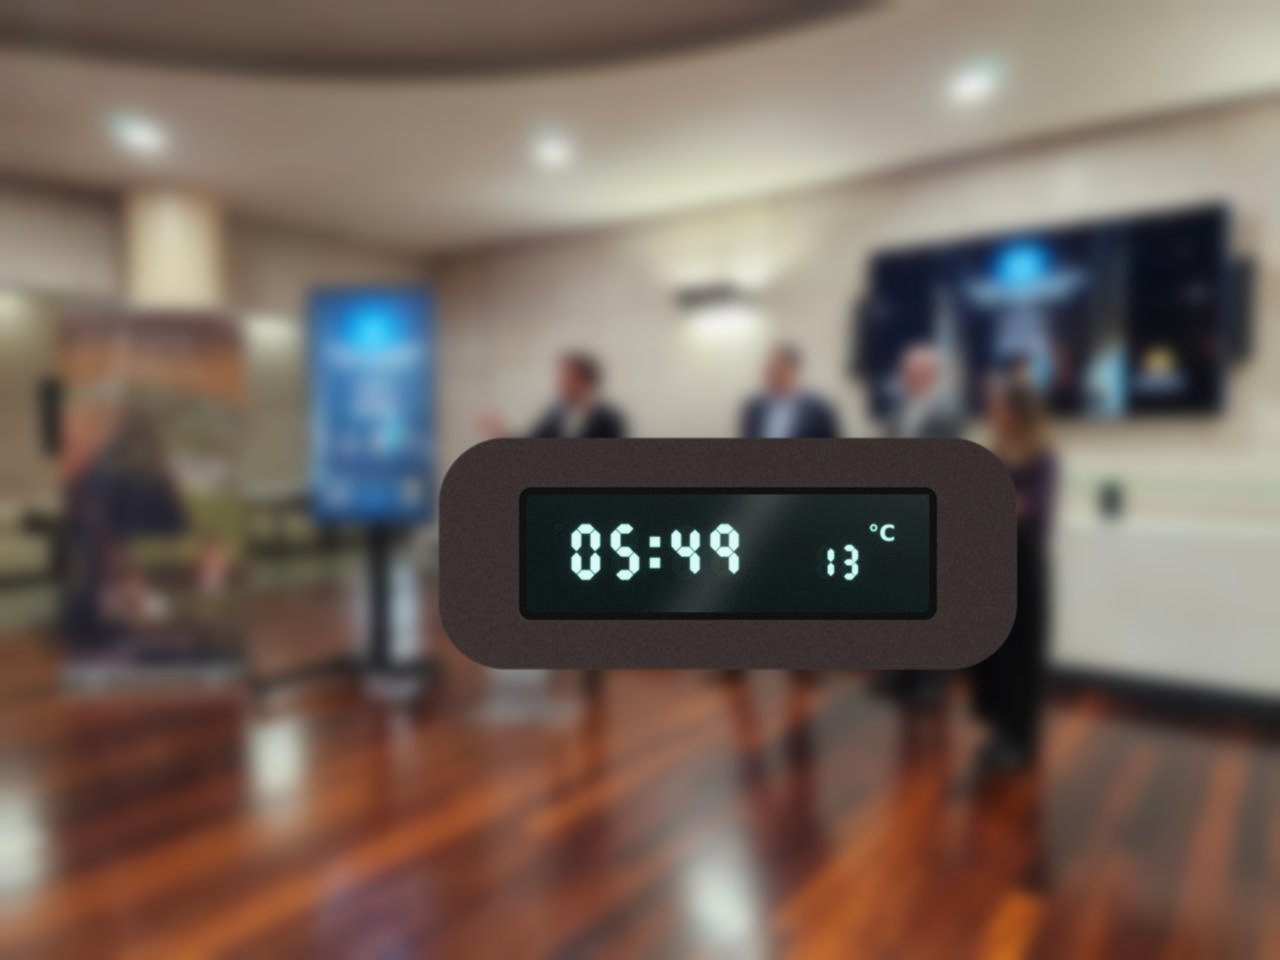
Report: 5 h 49 min
